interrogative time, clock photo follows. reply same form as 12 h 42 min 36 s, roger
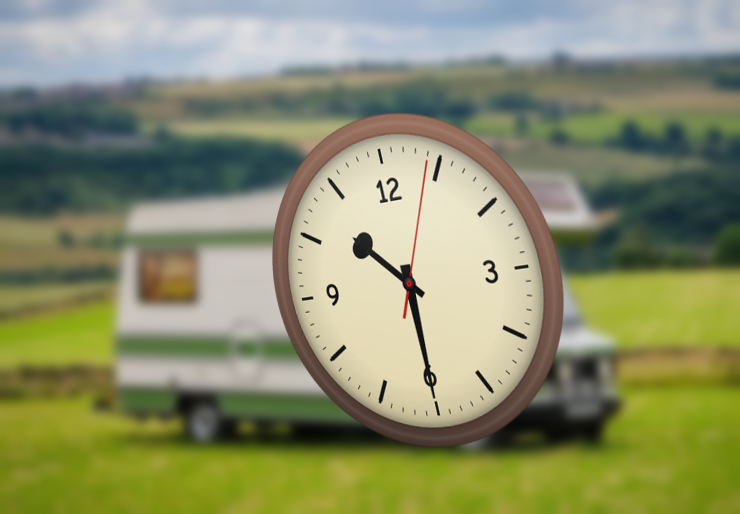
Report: 10 h 30 min 04 s
